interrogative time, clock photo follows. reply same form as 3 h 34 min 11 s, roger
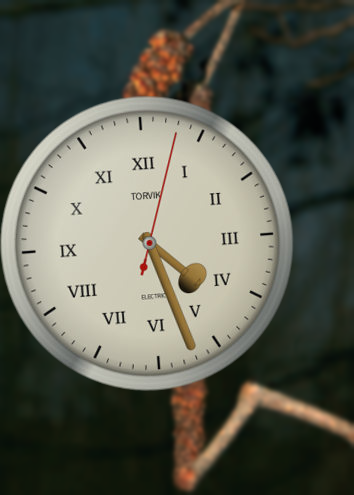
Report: 4 h 27 min 03 s
